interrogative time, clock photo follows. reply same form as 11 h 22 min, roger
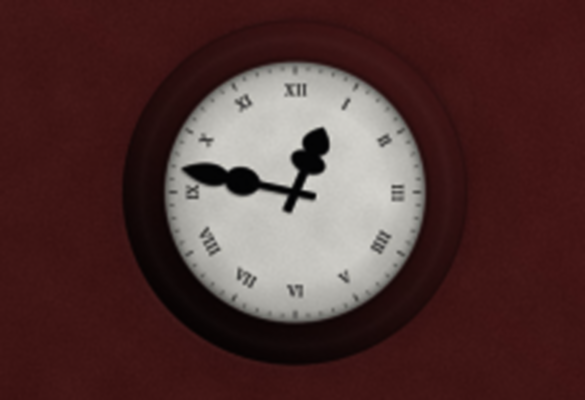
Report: 12 h 47 min
